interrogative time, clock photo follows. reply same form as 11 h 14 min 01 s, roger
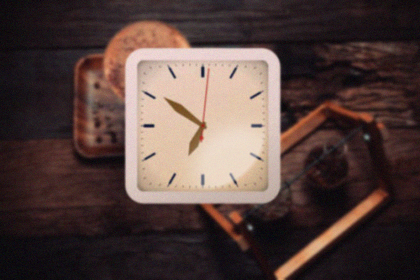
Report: 6 h 51 min 01 s
